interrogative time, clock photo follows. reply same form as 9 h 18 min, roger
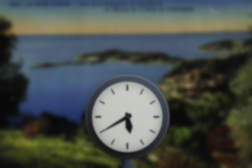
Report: 5 h 40 min
